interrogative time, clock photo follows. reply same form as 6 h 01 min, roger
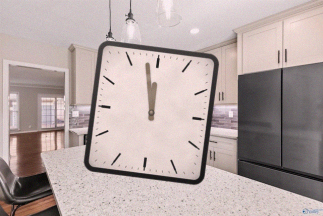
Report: 11 h 58 min
